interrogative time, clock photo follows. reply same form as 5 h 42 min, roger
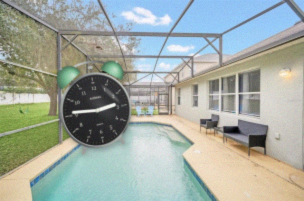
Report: 2 h 46 min
